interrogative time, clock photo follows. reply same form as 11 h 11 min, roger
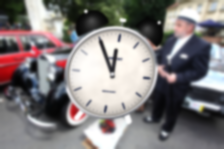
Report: 11 h 55 min
